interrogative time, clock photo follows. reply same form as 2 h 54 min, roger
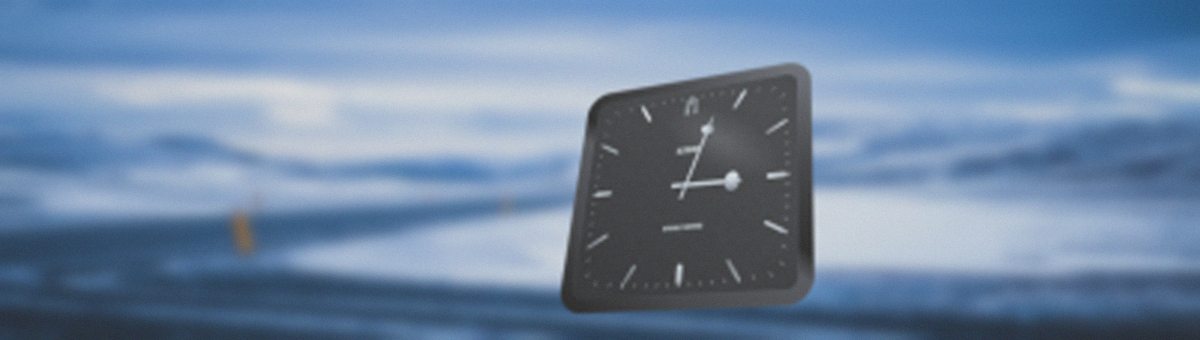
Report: 3 h 03 min
